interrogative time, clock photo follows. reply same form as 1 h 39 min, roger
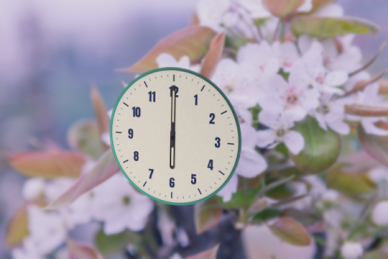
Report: 6 h 00 min
